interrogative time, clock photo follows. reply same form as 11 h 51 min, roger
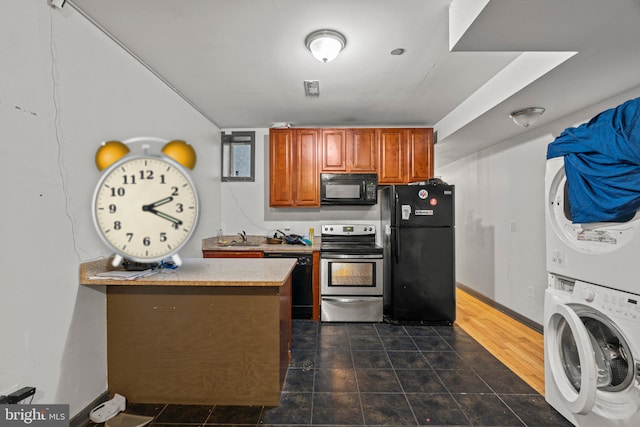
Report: 2 h 19 min
